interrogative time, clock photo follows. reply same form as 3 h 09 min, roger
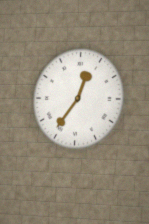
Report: 12 h 36 min
